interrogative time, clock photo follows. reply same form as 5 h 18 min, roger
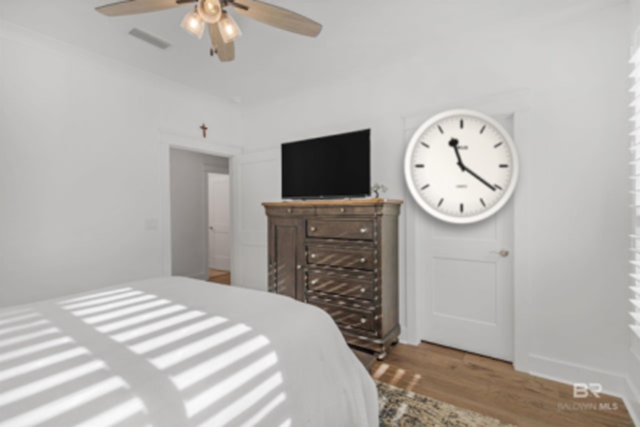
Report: 11 h 21 min
